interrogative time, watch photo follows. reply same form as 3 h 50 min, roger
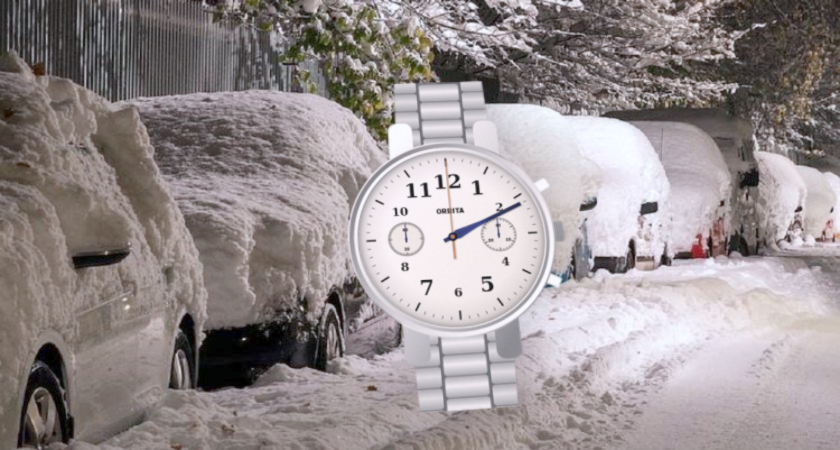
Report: 2 h 11 min
